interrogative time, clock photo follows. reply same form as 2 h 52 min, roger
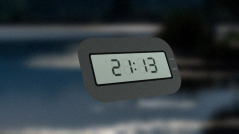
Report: 21 h 13 min
